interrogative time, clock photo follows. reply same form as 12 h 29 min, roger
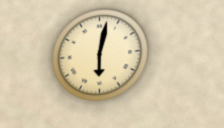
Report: 6 h 02 min
